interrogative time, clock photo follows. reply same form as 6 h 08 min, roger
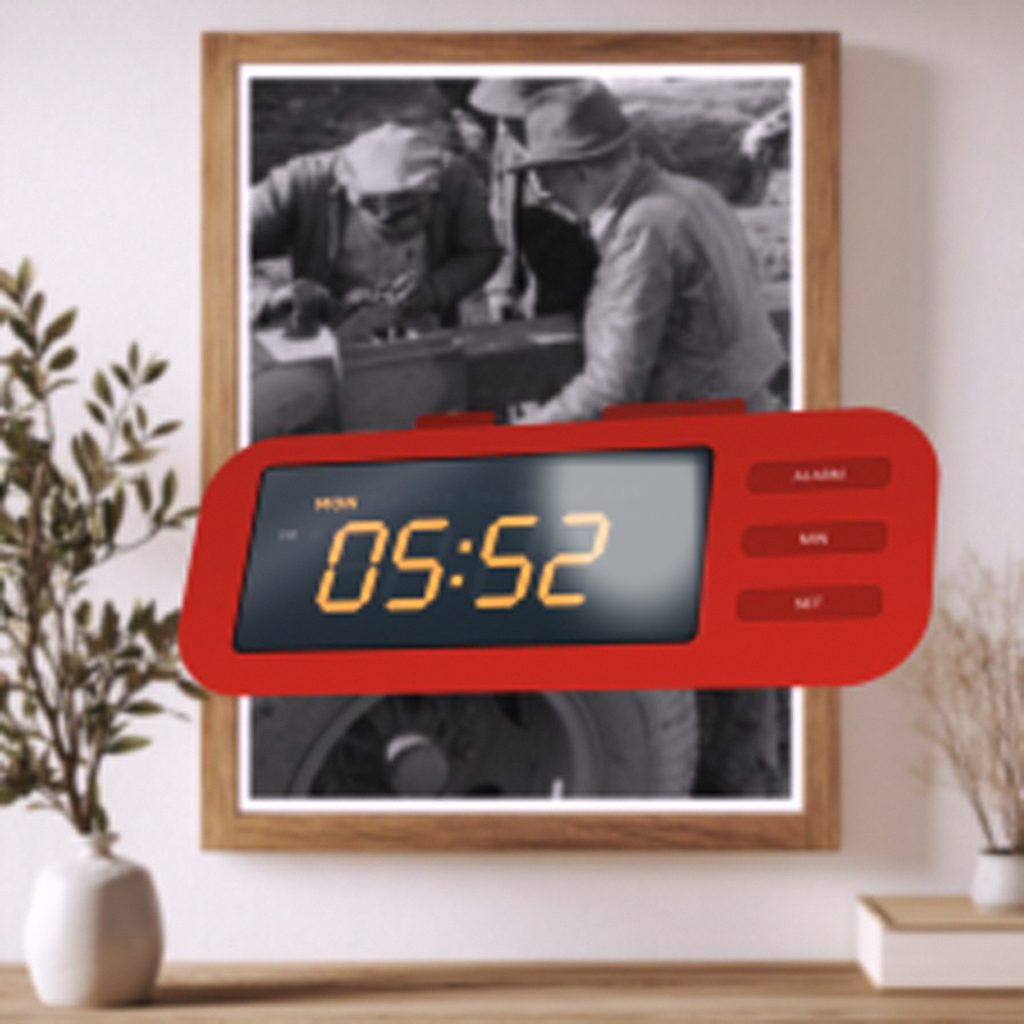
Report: 5 h 52 min
